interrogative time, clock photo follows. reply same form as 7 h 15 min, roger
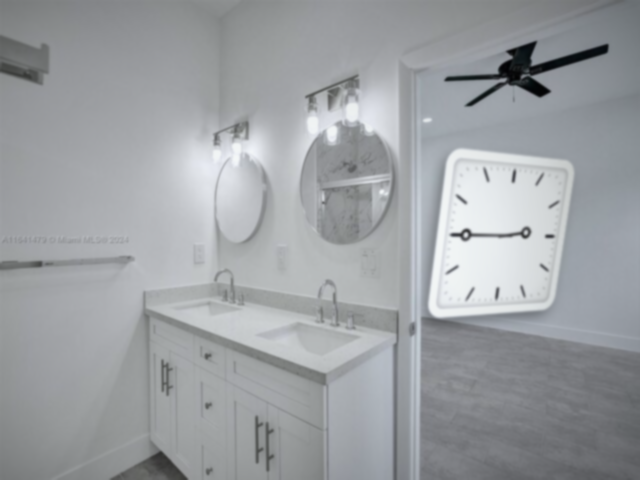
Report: 2 h 45 min
